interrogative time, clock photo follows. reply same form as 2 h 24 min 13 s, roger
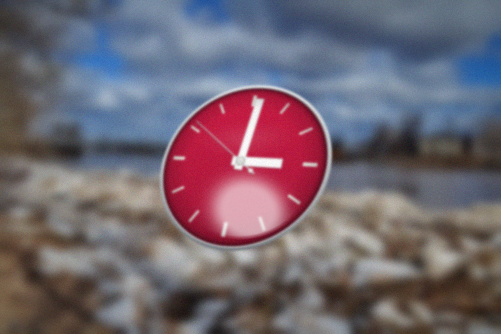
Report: 3 h 00 min 51 s
